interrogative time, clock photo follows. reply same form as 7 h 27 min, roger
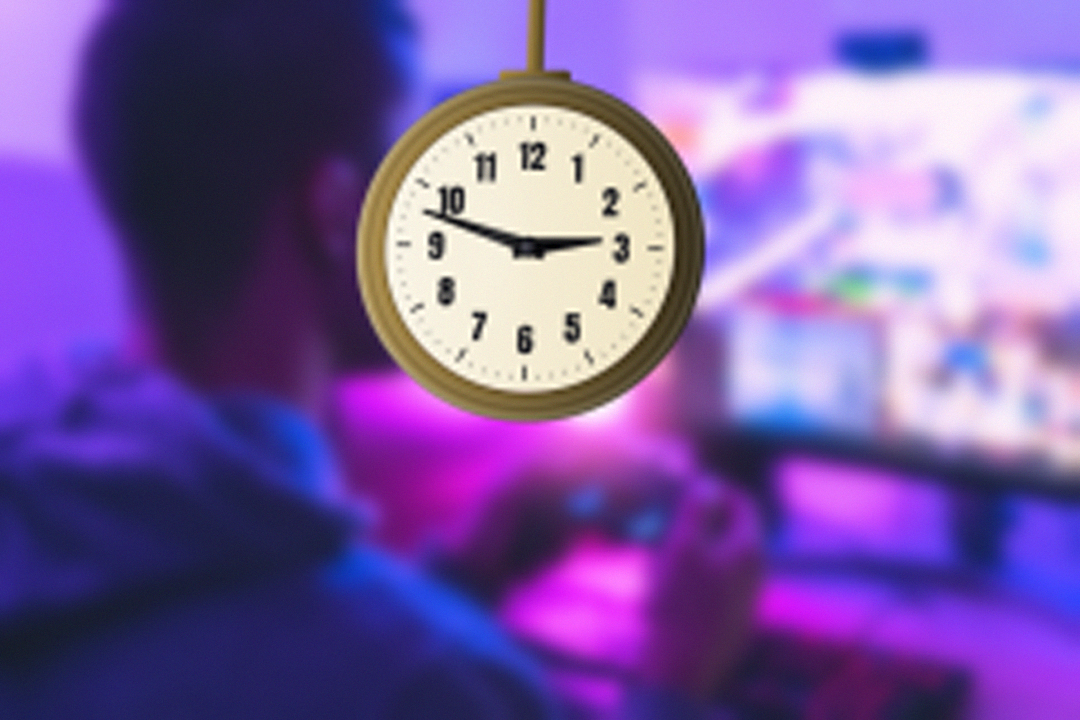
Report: 2 h 48 min
